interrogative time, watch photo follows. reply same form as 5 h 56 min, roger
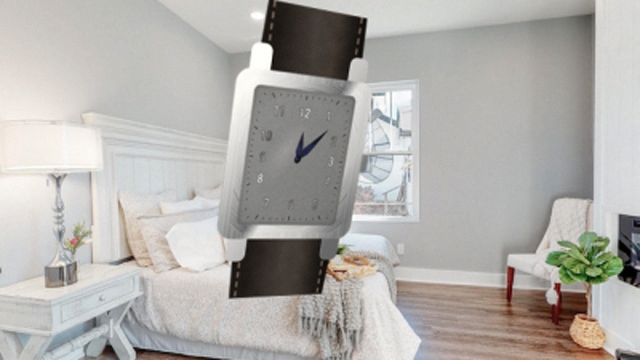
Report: 12 h 07 min
